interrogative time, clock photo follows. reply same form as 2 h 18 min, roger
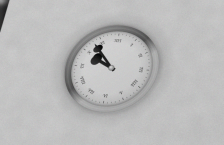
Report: 9 h 53 min
